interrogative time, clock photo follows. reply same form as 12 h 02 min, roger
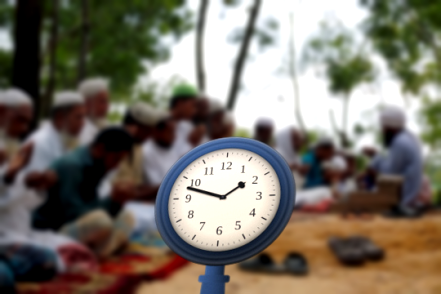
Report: 1 h 48 min
